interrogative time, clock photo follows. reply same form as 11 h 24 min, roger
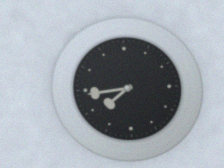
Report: 7 h 44 min
